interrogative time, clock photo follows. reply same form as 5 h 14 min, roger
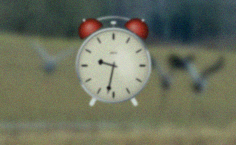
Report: 9 h 32 min
